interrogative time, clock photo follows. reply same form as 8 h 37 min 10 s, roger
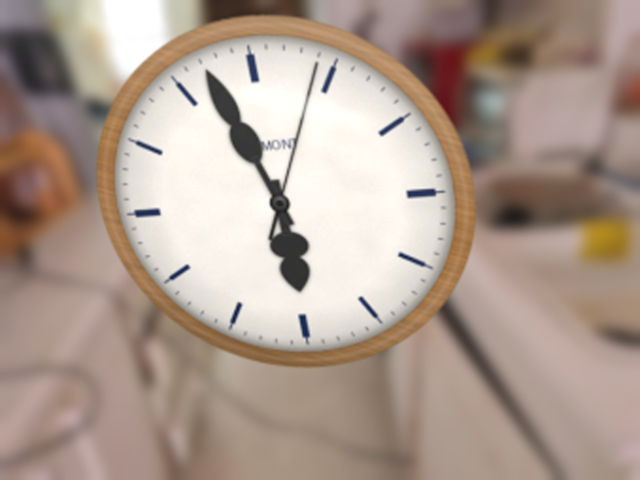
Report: 5 h 57 min 04 s
